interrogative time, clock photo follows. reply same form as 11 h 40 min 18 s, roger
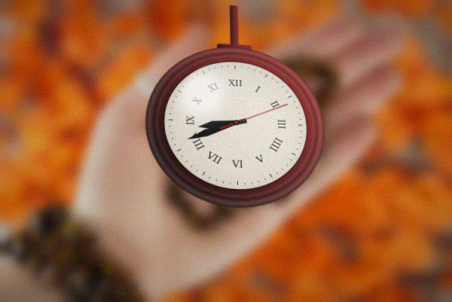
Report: 8 h 41 min 11 s
